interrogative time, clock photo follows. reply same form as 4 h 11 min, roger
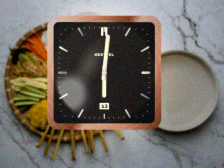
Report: 6 h 01 min
